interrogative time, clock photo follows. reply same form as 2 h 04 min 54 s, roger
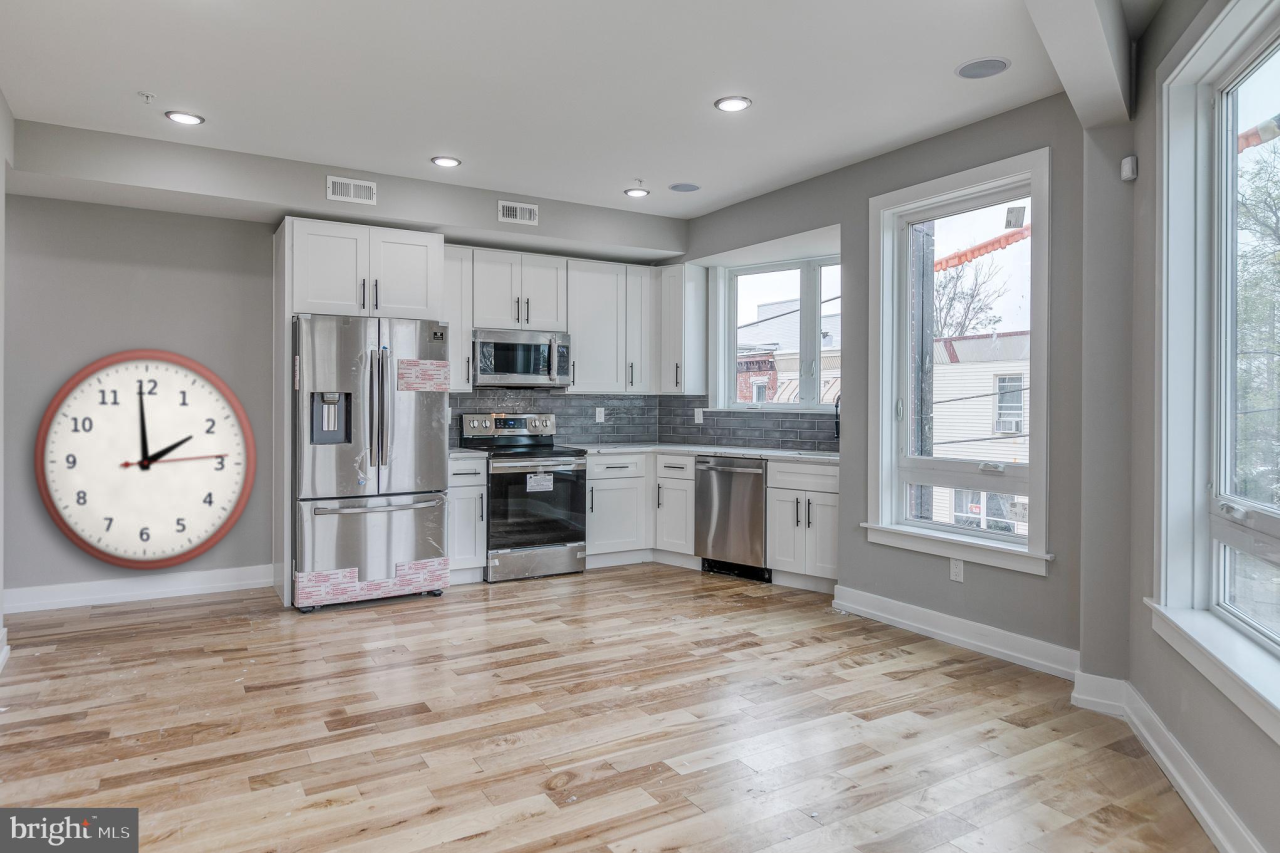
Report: 1 h 59 min 14 s
